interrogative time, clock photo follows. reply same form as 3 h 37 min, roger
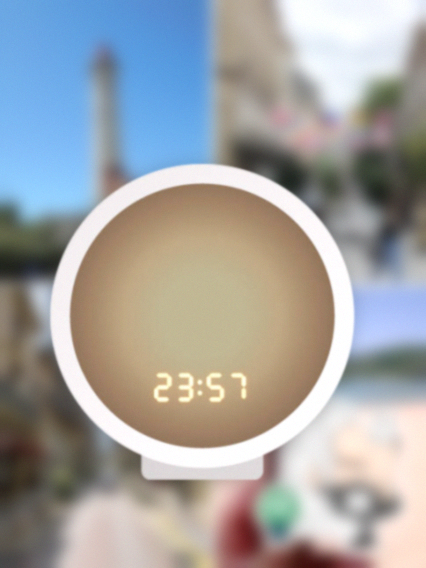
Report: 23 h 57 min
